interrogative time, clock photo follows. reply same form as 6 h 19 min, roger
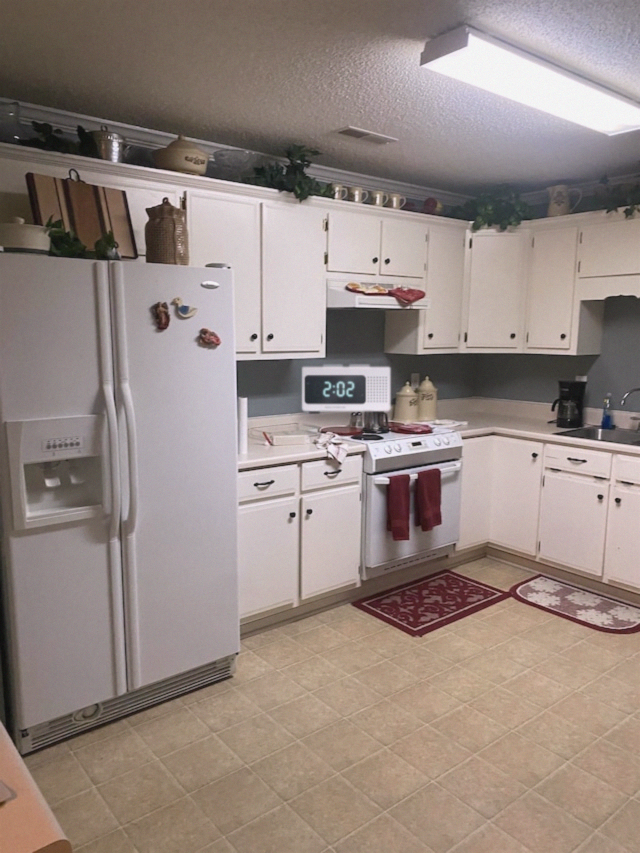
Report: 2 h 02 min
